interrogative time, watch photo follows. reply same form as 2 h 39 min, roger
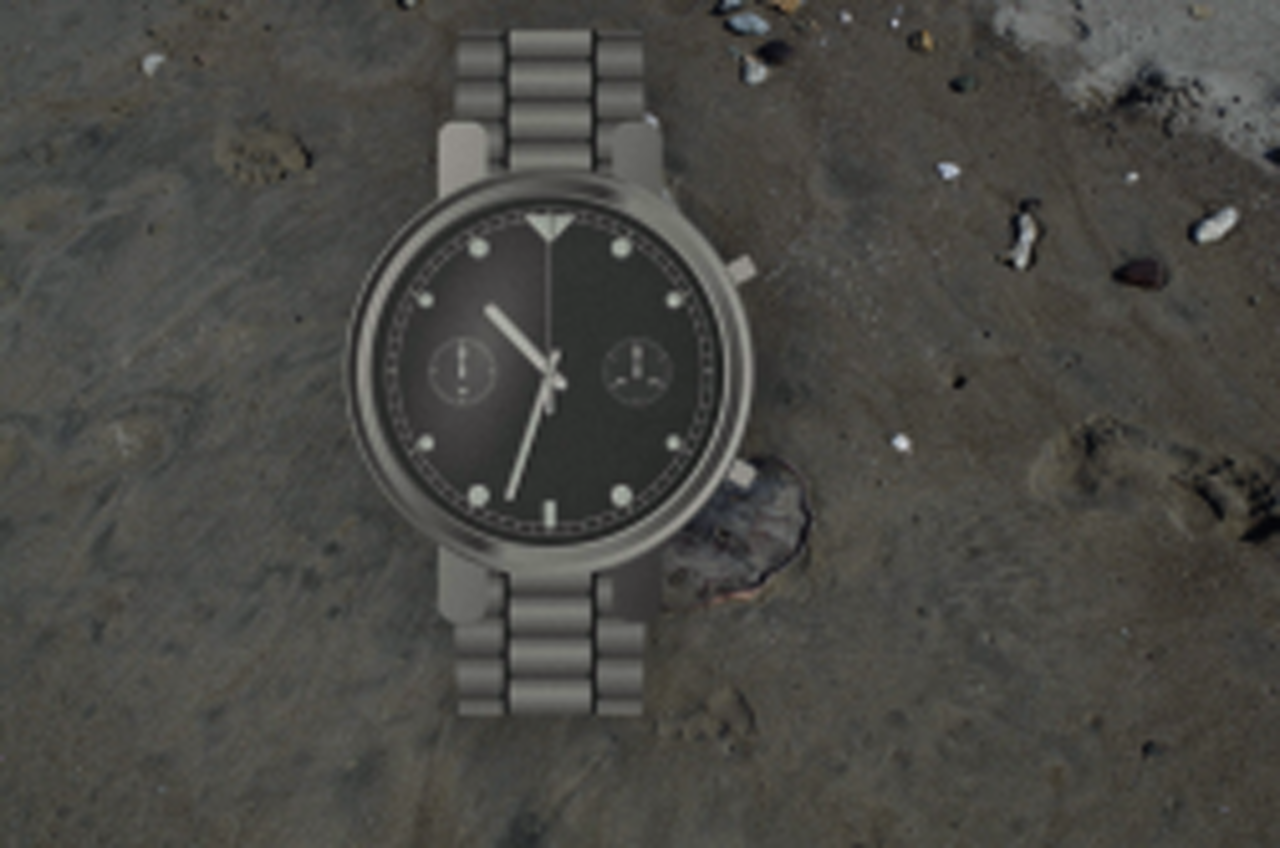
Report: 10 h 33 min
